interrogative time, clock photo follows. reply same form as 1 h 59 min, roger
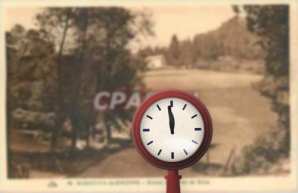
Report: 11 h 59 min
